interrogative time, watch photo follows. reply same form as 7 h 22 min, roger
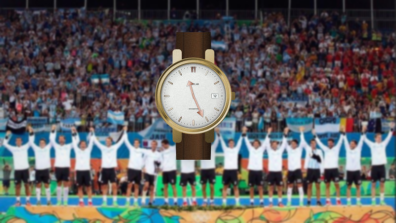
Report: 11 h 26 min
